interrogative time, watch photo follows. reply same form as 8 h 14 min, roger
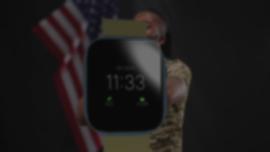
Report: 11 h 33 min
